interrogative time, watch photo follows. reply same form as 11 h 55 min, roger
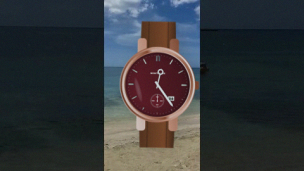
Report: 12 h 24 min
